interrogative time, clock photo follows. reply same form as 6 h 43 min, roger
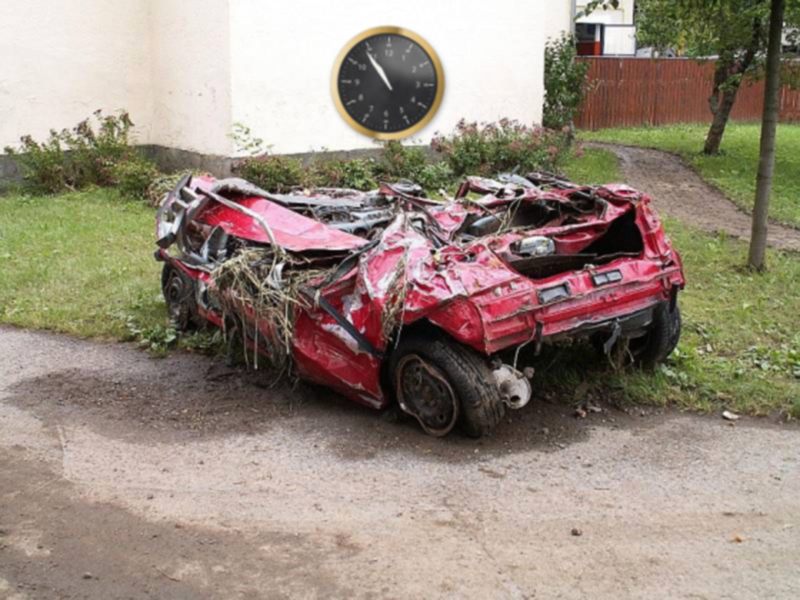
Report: 10 h 54 min
